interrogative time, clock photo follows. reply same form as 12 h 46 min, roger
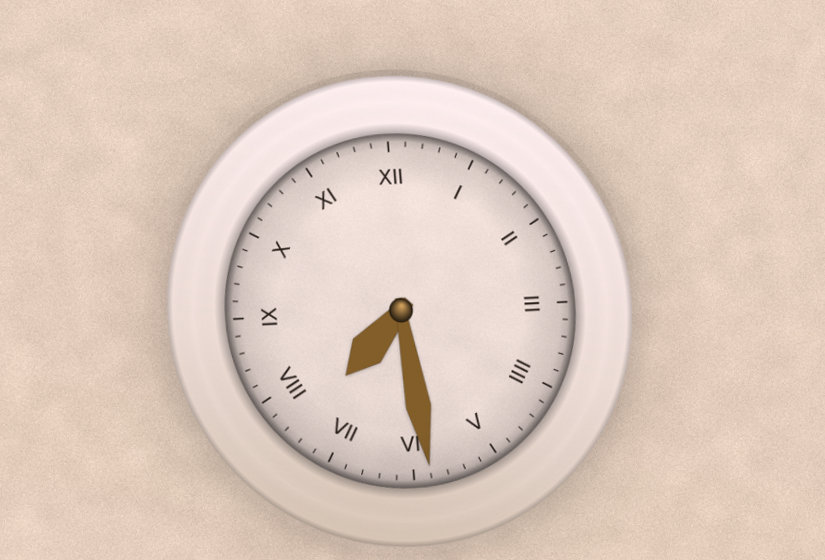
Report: 7 h 29 min
